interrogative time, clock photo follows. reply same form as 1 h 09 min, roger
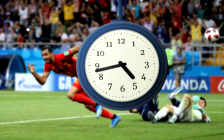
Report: 4 h 43 min
